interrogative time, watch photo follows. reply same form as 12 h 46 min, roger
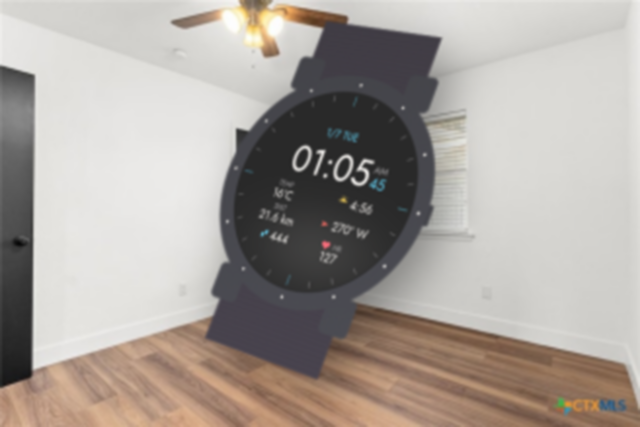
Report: 1 h 05 min
